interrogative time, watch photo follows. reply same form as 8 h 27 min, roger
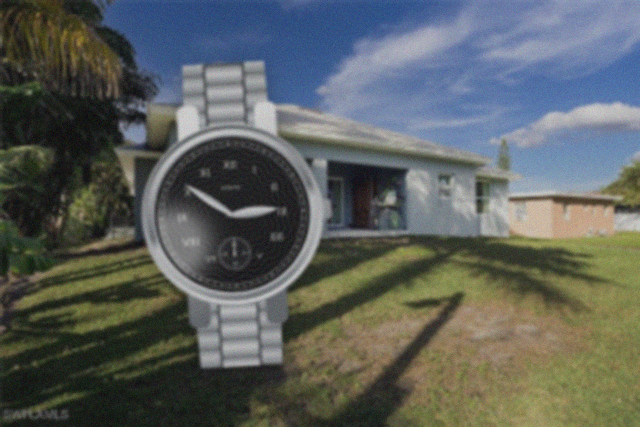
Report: 2 h 51 min
